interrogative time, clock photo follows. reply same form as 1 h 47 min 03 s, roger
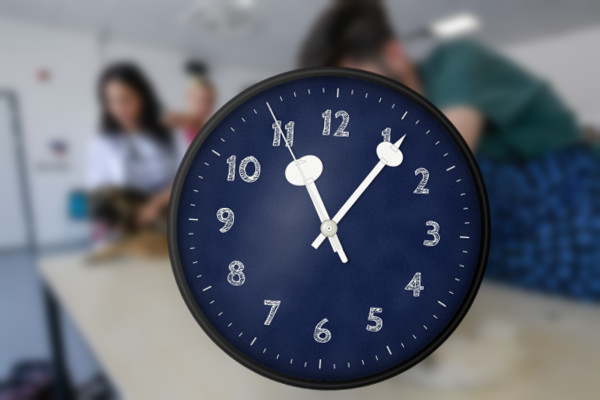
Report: 11 h 05 min 55 s
